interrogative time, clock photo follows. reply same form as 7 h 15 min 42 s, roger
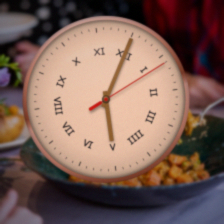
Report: 5 h 00 min 06 s
